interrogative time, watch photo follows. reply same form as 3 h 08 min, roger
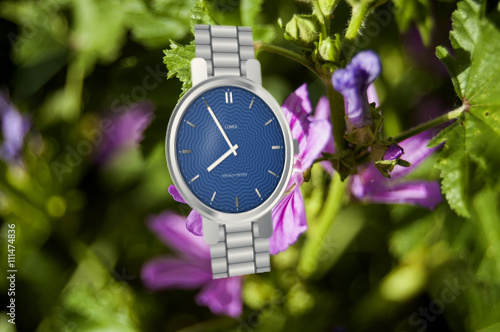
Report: 7 h 55 min
